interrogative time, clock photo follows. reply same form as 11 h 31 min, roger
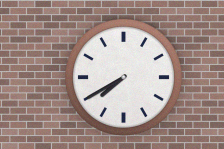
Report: 7 h 40 min
